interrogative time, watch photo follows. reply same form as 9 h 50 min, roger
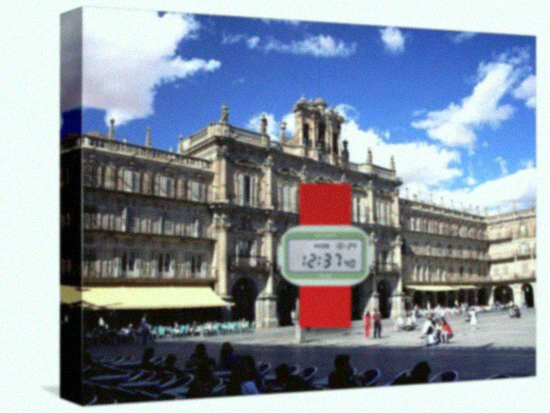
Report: 12 h 37 min
